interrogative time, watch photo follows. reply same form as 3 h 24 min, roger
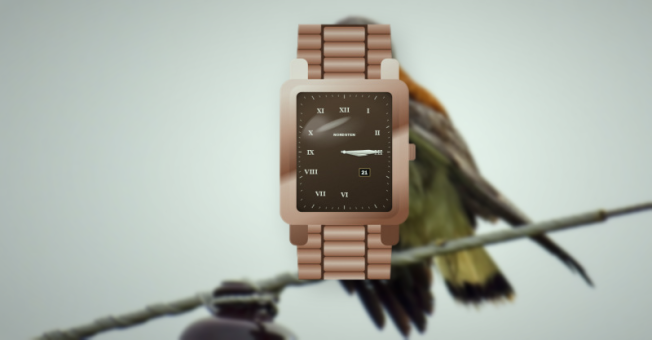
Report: 3 h 15 min
